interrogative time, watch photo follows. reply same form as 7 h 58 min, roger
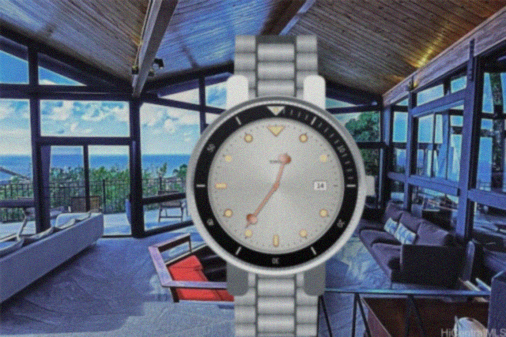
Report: 12 h 36 min
